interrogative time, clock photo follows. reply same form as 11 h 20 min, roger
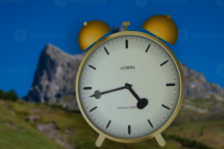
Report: 4 h 43 min
